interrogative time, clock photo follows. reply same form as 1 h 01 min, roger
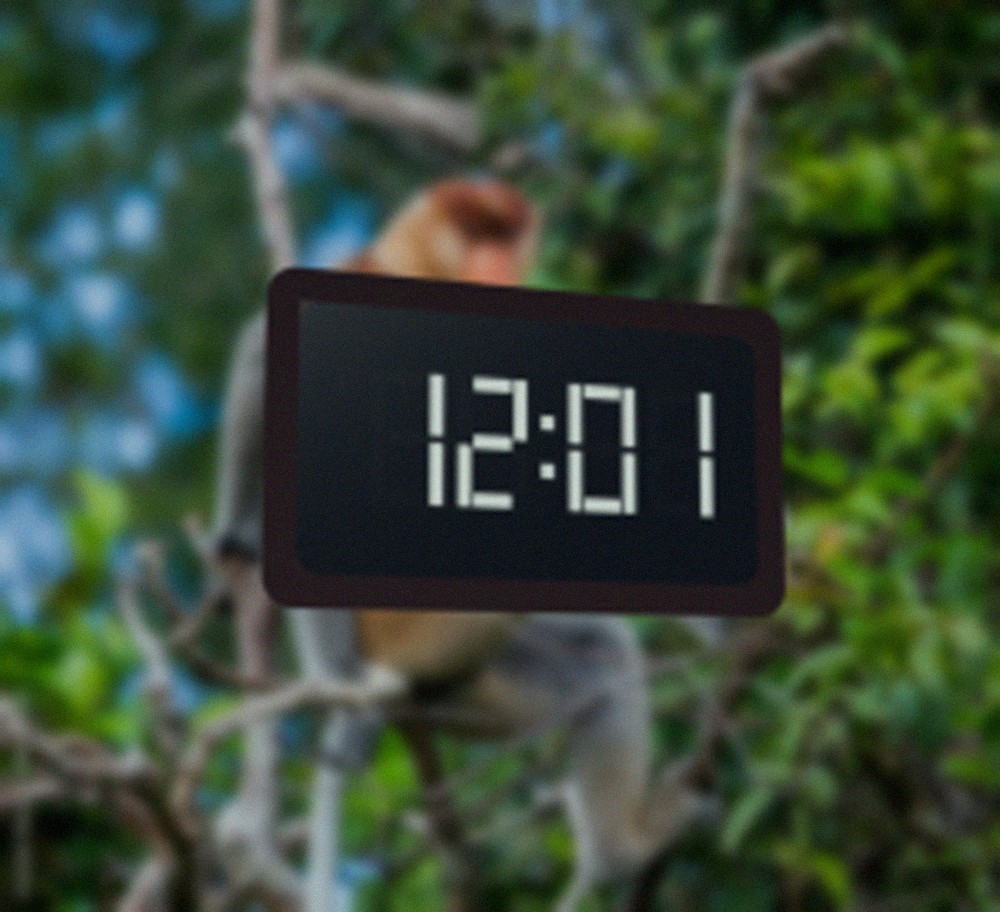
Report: 12 h 01 min
